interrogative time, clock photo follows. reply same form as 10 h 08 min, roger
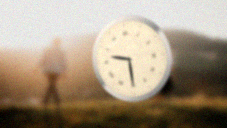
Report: 9 h 30 min
